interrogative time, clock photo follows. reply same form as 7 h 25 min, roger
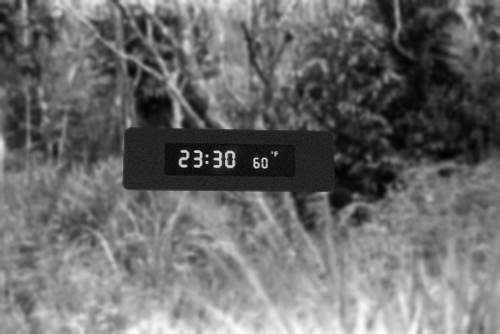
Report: 23 h 30 min
